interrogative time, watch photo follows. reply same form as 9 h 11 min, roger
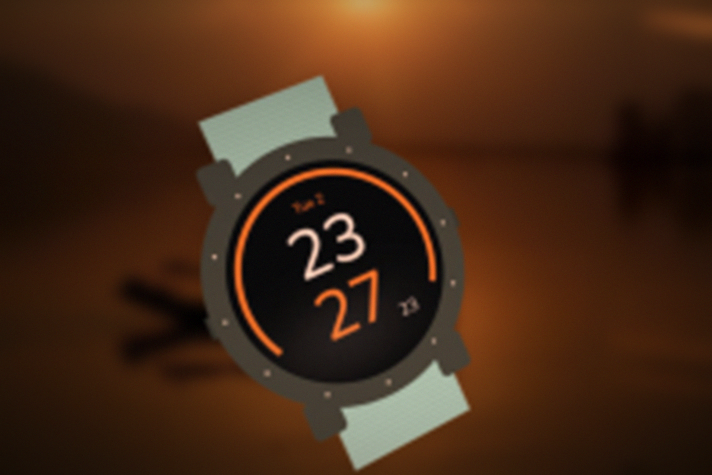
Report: 23 h 27 min
